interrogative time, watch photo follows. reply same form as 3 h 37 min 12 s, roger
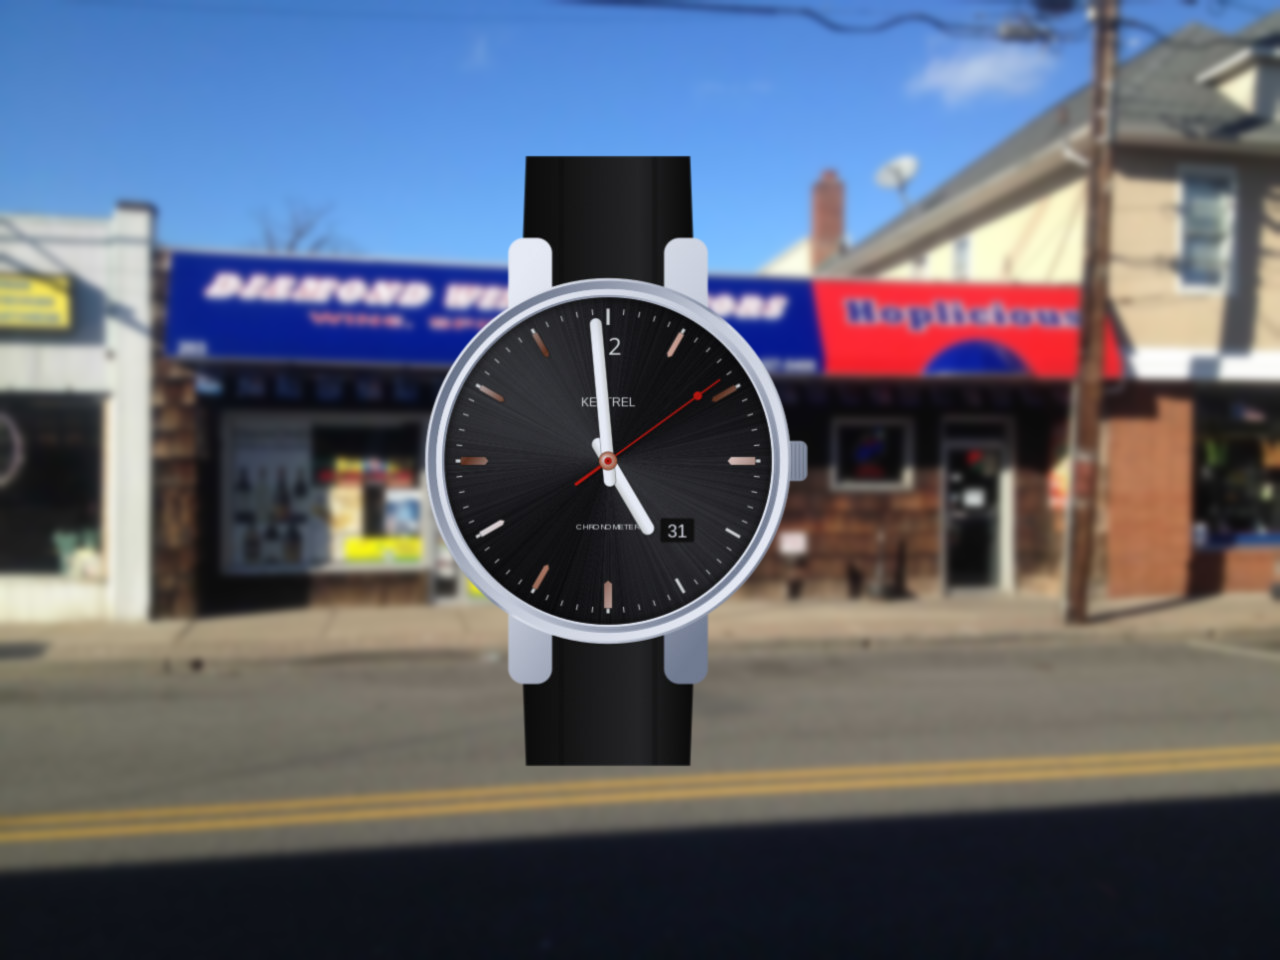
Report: 4 h 59 min 09 s
